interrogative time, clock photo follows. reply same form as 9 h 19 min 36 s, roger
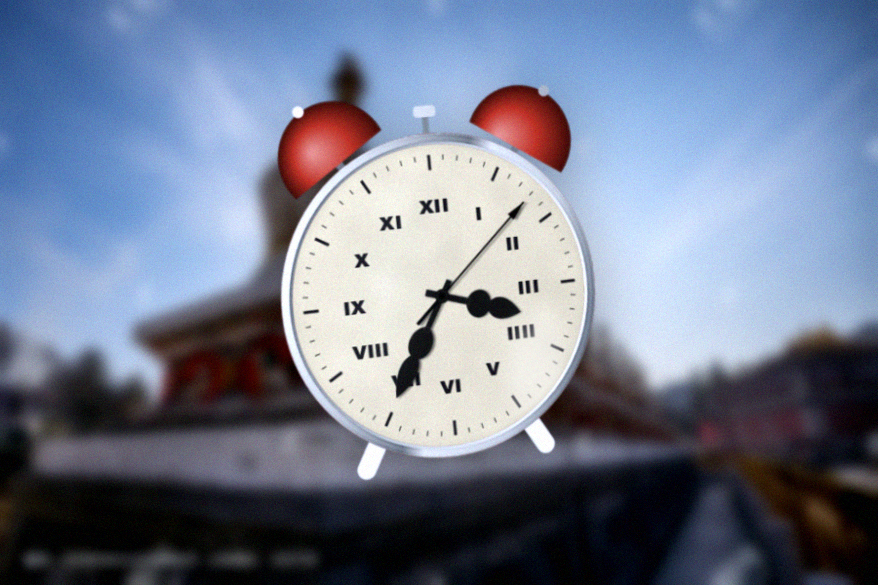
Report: 3 h 35 min 08 s
